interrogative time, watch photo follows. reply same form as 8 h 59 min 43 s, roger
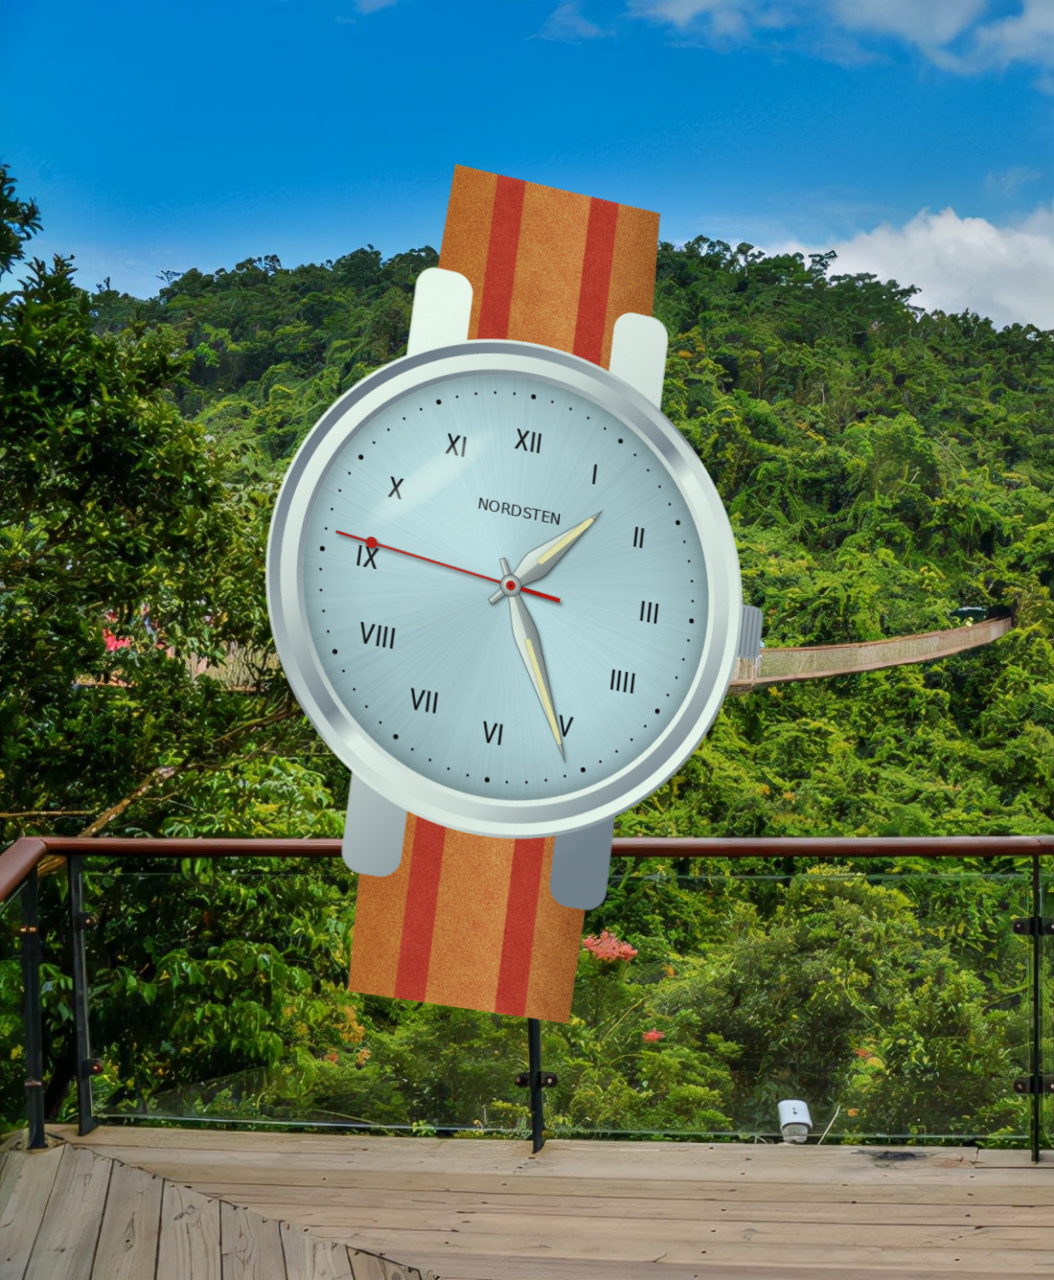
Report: 1 h 25 min 46 s
